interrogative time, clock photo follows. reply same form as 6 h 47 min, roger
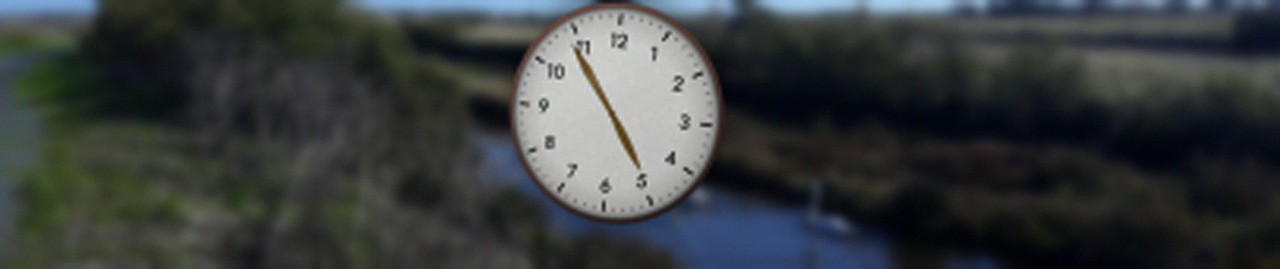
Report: 4 h 54 min
